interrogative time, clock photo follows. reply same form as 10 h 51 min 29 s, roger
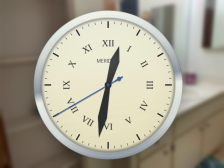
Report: 12 h 31 min 40 s
